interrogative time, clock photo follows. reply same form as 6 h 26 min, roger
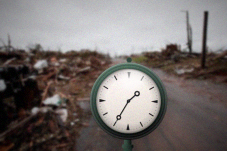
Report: 1 h 35 min
